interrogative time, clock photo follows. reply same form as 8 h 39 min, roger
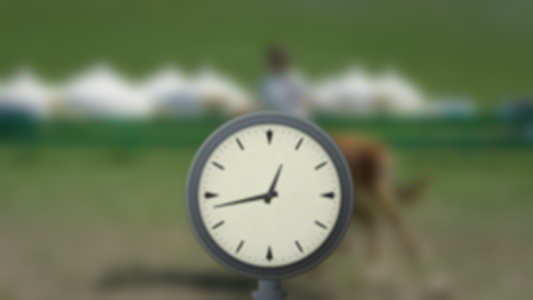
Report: 12 h 43 min
